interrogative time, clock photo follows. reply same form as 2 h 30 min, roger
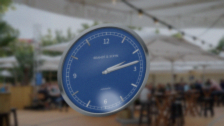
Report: 2 h 13 min
